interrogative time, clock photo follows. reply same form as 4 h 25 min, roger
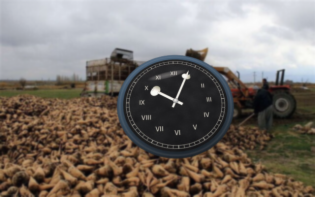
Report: 10 h 04 min
